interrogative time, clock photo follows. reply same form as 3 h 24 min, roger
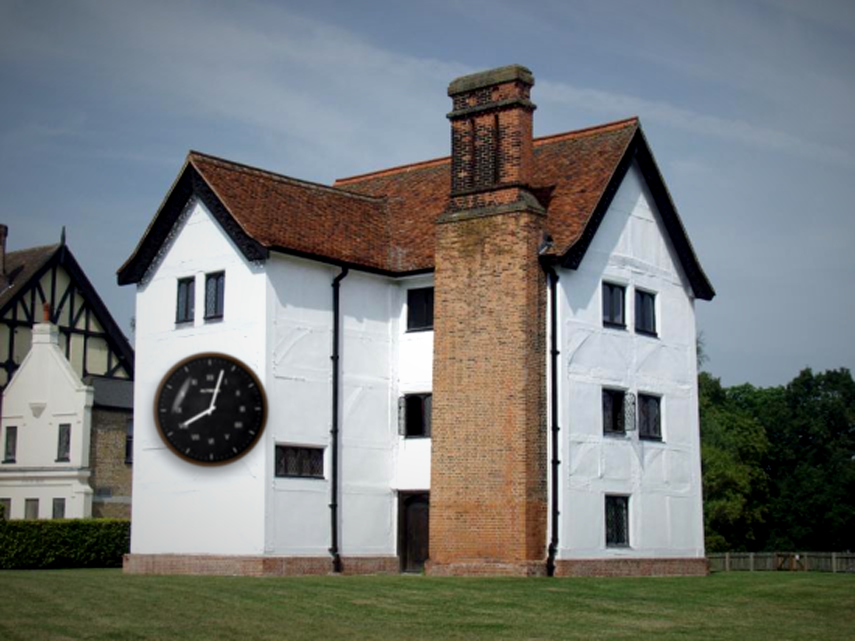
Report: 8 h 03 min
